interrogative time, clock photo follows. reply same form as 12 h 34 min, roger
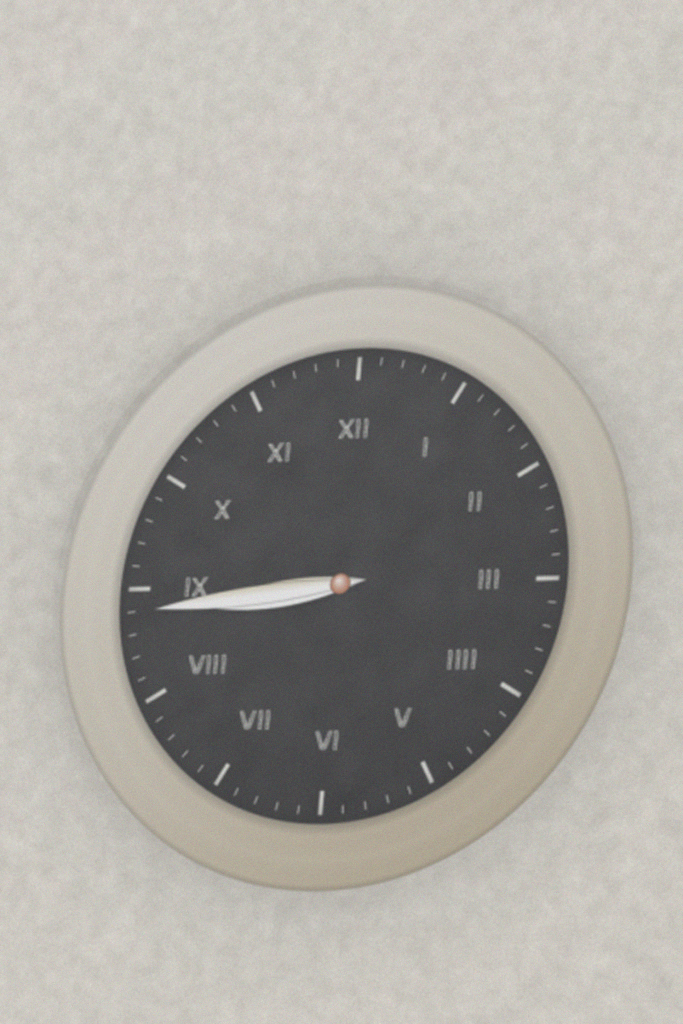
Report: 8 h 44 min
